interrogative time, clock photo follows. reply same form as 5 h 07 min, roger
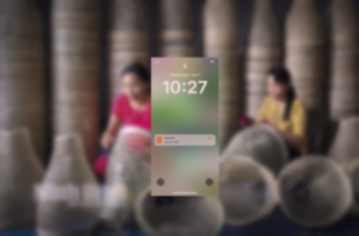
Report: 10 h 27 min
